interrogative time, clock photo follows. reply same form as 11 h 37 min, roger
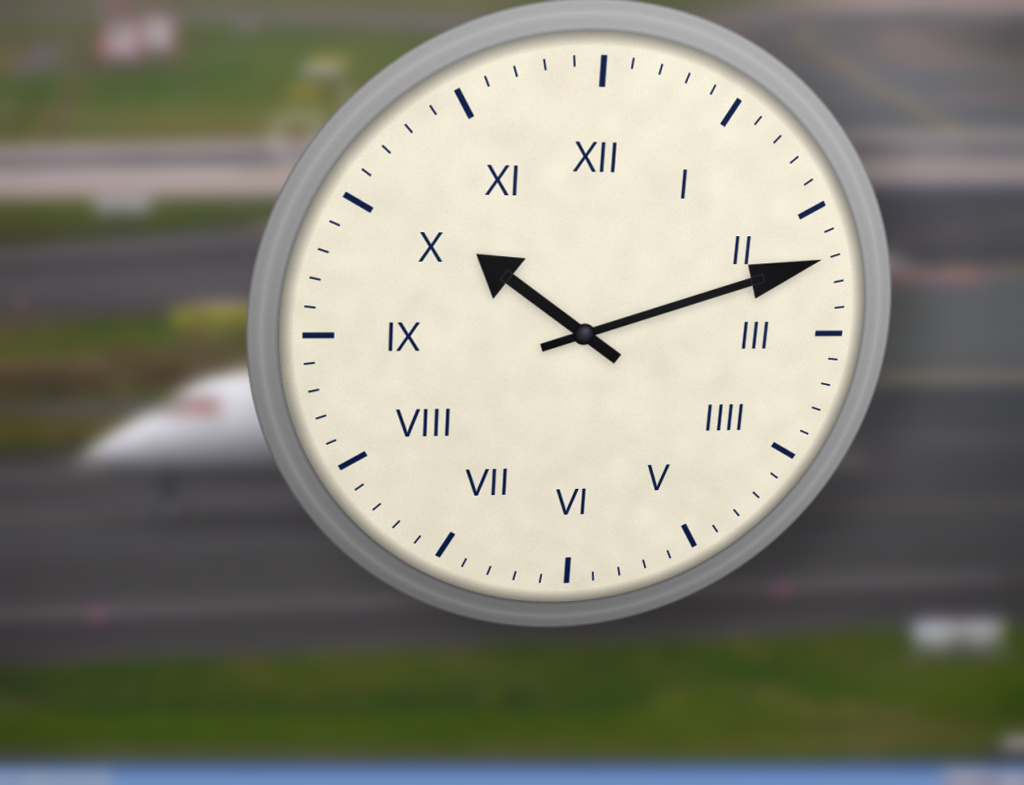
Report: 10 h 12 min
